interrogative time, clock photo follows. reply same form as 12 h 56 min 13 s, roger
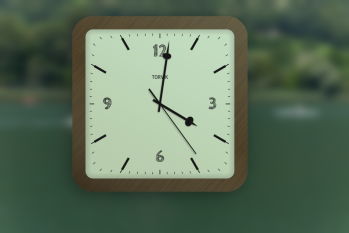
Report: 4 h 01 min 24 s
